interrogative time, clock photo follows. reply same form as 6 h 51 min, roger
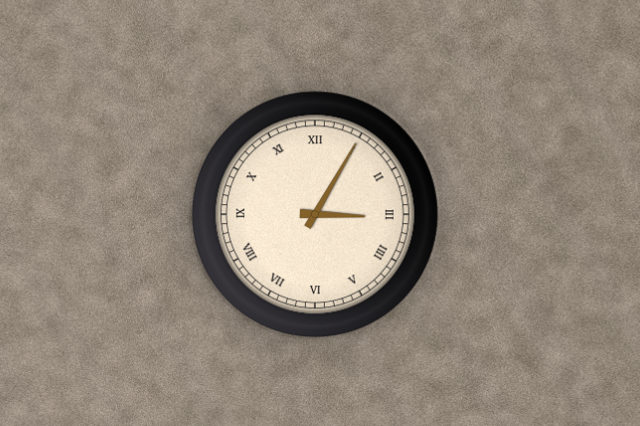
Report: 3 h 05 min
